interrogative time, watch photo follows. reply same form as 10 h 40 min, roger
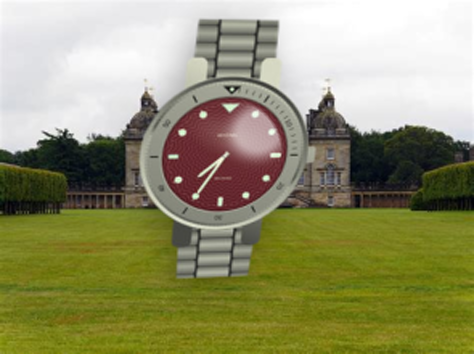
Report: 7 h 35 min
